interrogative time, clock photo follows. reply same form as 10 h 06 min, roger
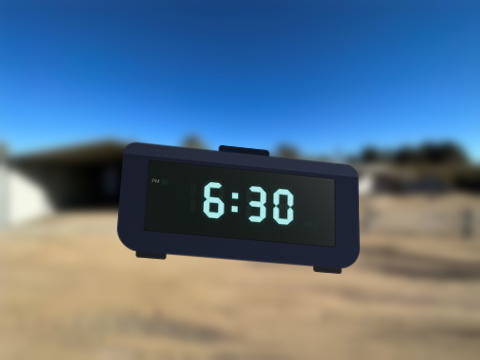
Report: 6 h 30 min
